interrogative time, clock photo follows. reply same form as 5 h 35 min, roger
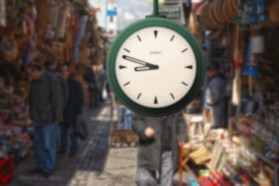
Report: 8 h 48 min
